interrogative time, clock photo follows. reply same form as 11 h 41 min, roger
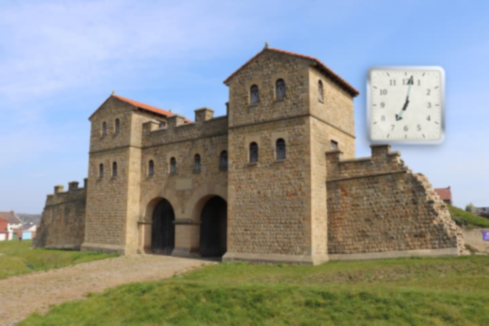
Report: 7 h 02 min
